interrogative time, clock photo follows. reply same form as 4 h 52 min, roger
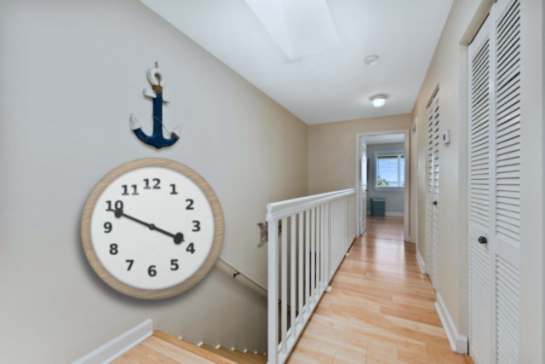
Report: 3 h 49 min
